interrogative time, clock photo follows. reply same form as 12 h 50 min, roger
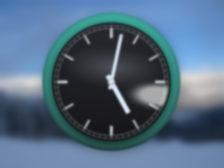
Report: 5 h 02 min
